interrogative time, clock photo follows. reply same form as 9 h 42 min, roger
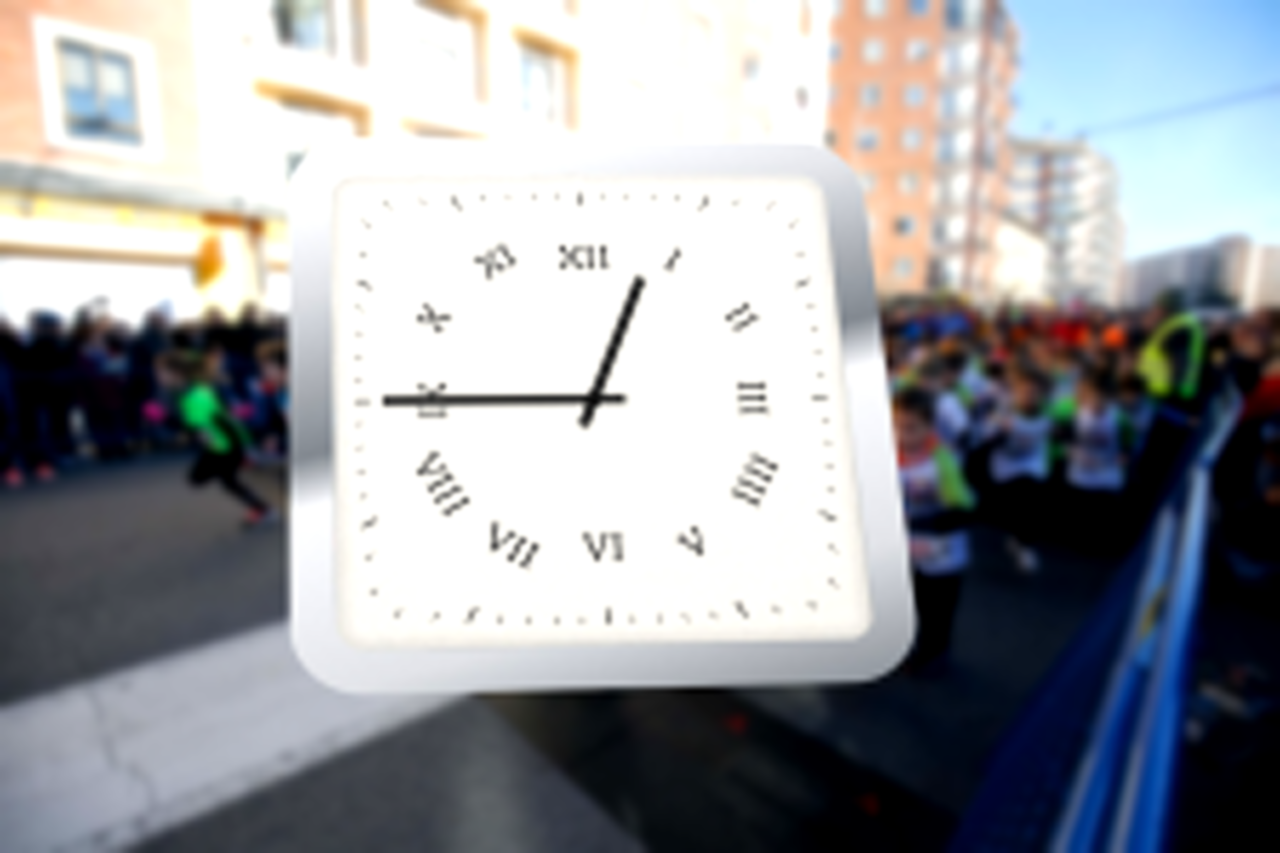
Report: 12 h 45 min
